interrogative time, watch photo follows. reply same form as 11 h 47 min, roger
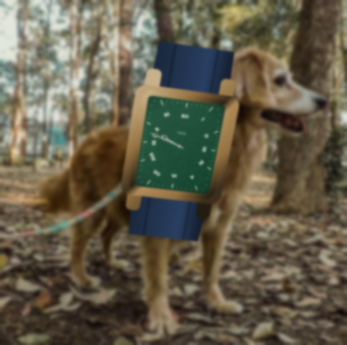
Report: 9 h 48 min
